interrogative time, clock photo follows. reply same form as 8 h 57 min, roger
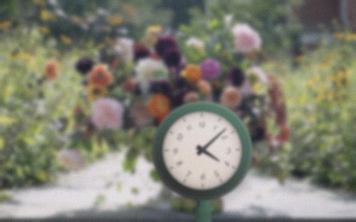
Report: 4 h 08 min
